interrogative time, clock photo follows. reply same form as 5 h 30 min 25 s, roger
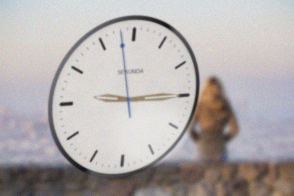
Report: 9 h 14 min 58 s
